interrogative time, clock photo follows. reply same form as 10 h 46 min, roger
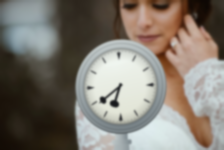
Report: 6 h 39 min
